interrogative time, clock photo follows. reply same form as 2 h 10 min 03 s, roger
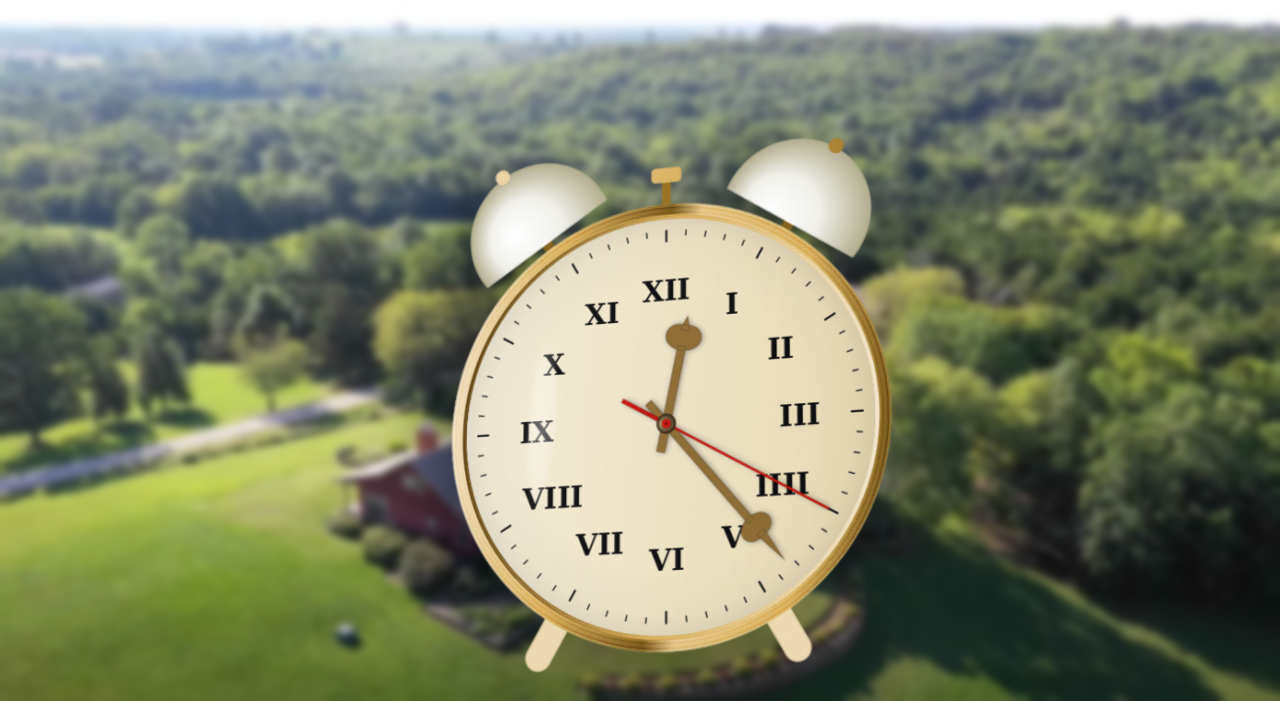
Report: 12 h 23 min 20 s
